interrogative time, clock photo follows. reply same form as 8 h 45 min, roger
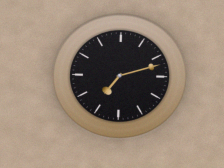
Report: 7 h 12 min
